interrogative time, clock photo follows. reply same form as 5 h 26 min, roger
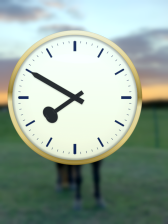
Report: 7 h 50 min
